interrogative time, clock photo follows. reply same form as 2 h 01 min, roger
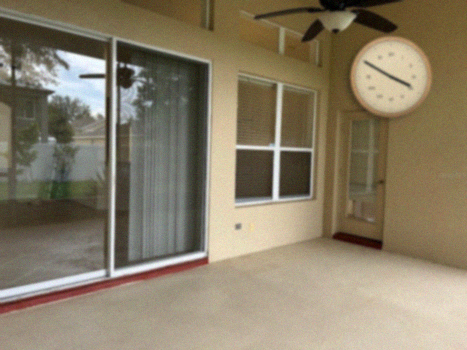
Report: 3 h 50 min
